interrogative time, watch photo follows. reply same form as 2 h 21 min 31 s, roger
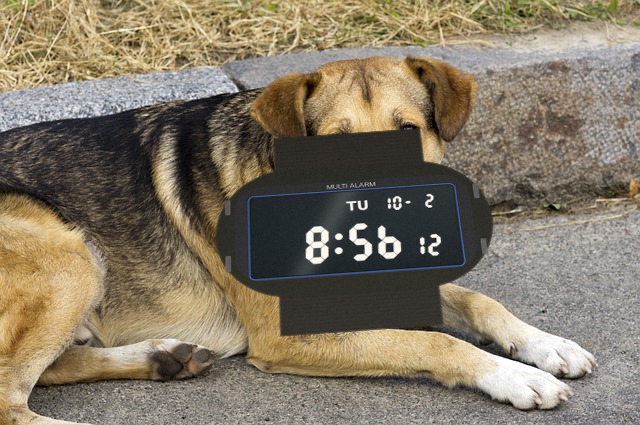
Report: 8 h 56 min 12 s
